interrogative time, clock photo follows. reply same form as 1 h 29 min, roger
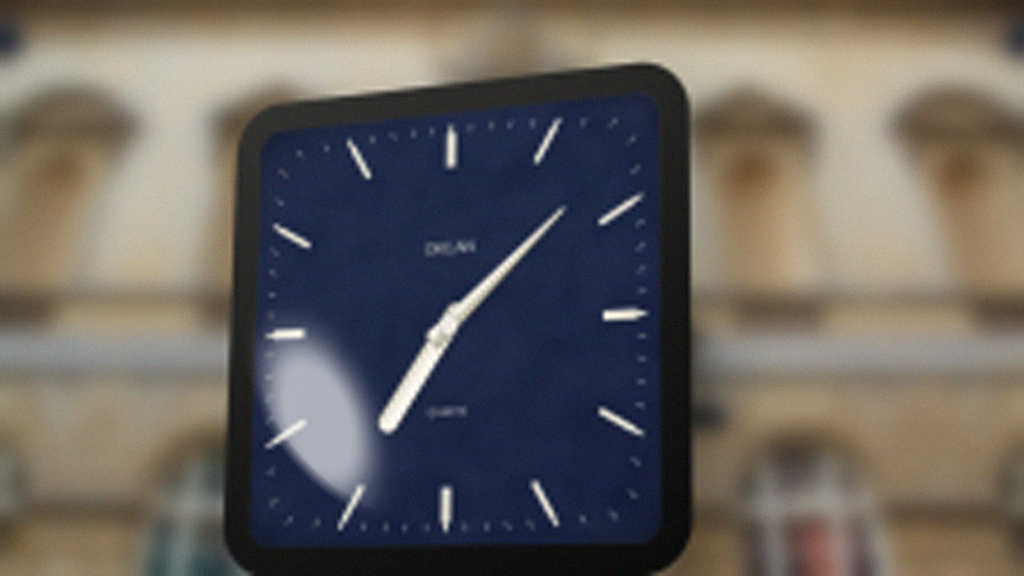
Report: 7 h 08 min
